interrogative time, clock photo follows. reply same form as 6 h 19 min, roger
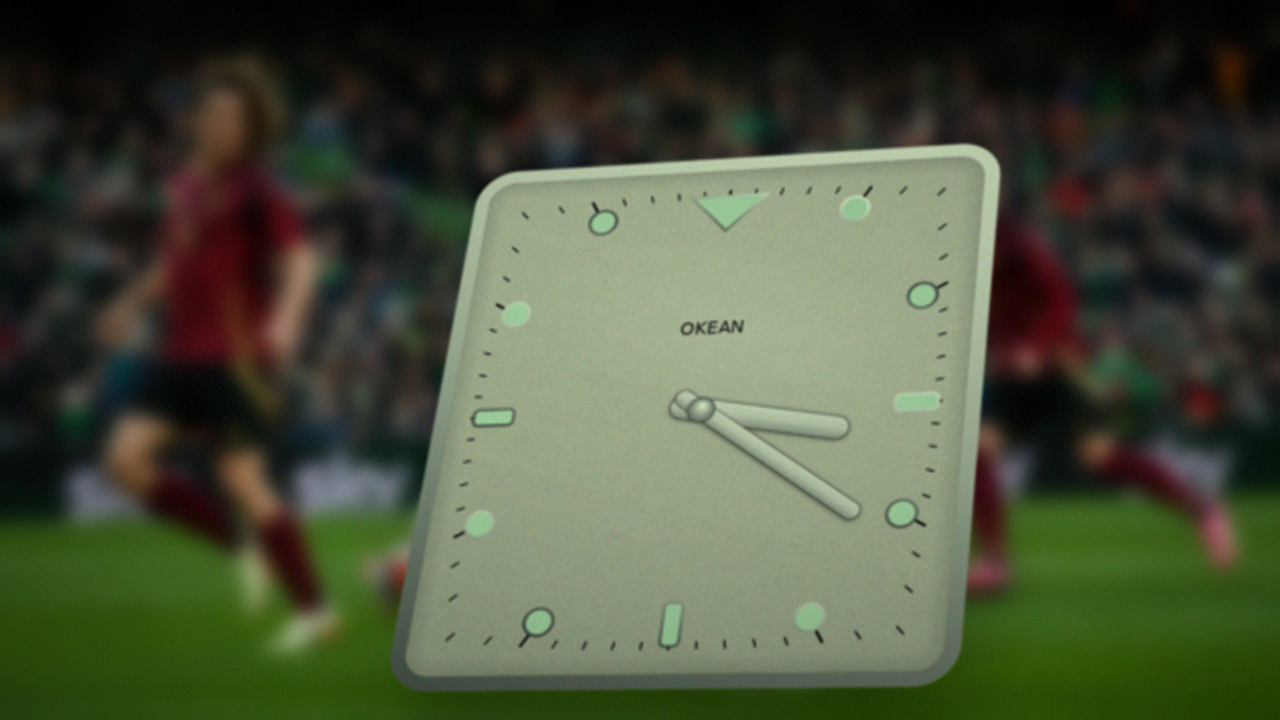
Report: 3 h 21 min
